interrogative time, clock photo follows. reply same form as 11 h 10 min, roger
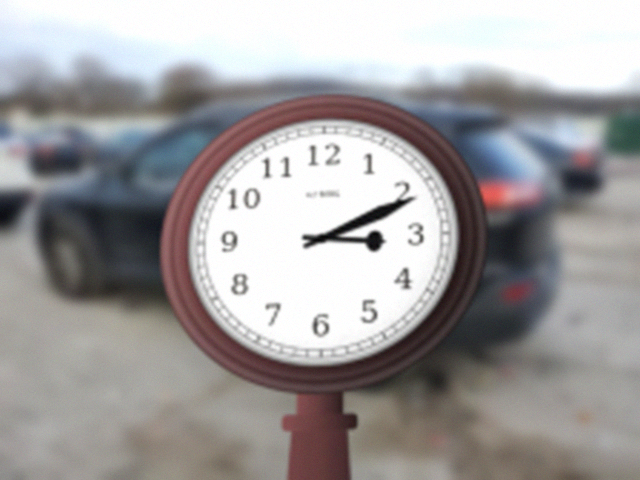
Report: 3 h 11 min
